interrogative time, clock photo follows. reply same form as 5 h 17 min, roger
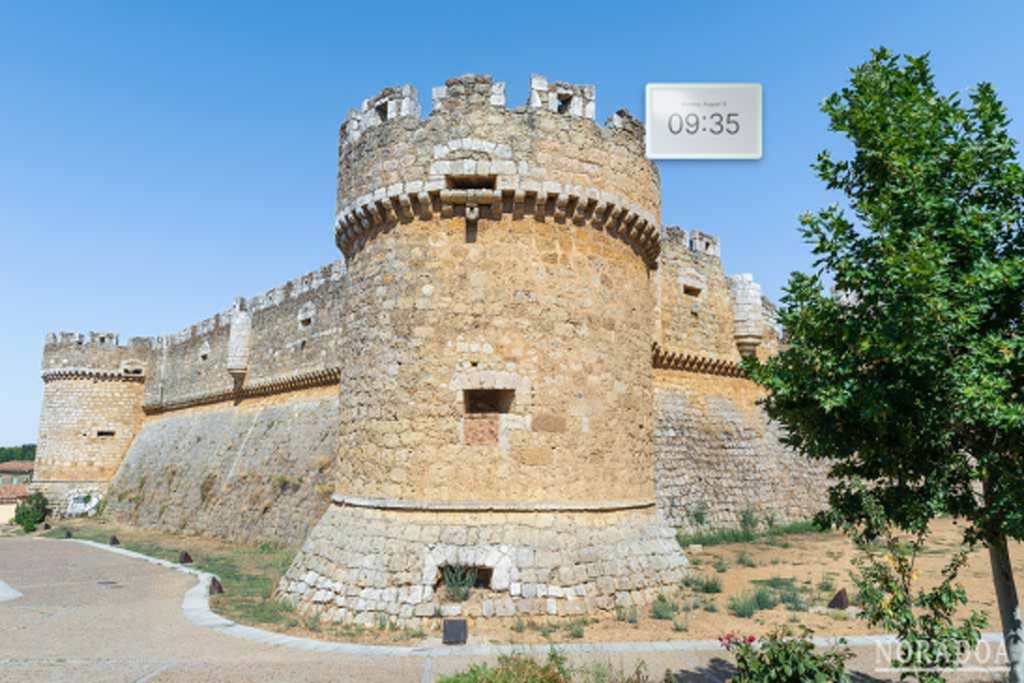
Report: 9 h 35 min
